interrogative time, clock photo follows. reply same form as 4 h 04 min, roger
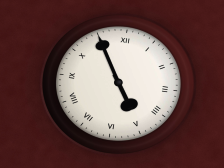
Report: 4 h 55 min
